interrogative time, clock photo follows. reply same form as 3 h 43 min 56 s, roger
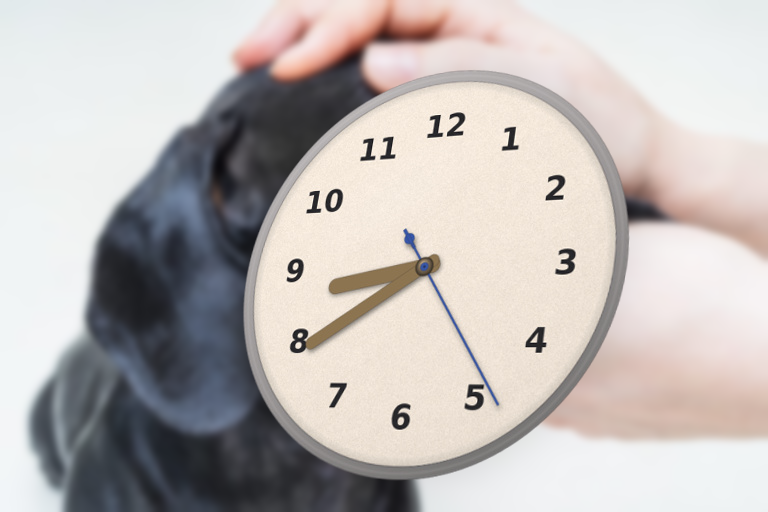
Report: 8 h 39 min 24 s
